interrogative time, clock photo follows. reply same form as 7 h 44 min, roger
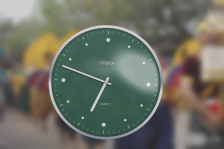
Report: 6 h 48 min
